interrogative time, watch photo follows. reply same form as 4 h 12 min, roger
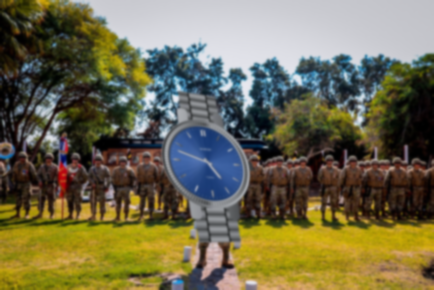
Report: 4 h 48 min
